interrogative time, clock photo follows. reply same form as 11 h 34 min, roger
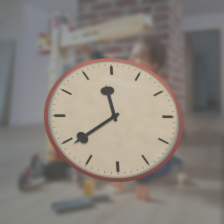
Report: 11 h 39 min
